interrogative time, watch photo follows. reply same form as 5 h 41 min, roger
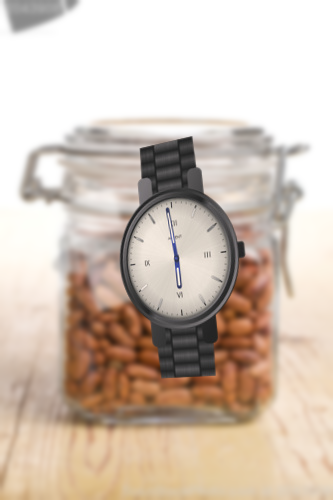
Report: 5 h 59 min
